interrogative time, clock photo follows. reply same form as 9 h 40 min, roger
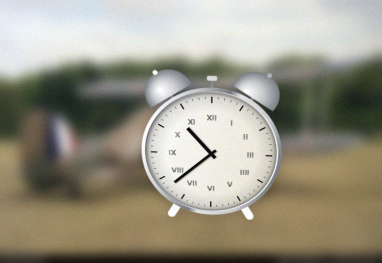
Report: 10 h 38 min
